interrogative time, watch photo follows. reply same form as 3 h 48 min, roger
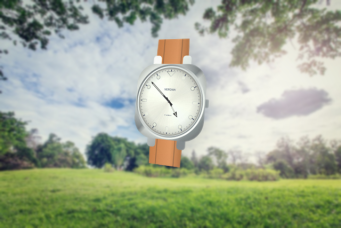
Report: 4 h 52 min
